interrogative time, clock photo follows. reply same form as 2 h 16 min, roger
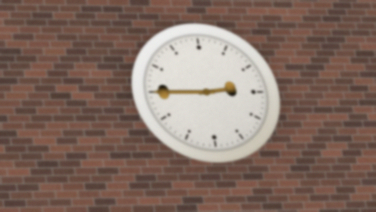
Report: 2 h 45 min
